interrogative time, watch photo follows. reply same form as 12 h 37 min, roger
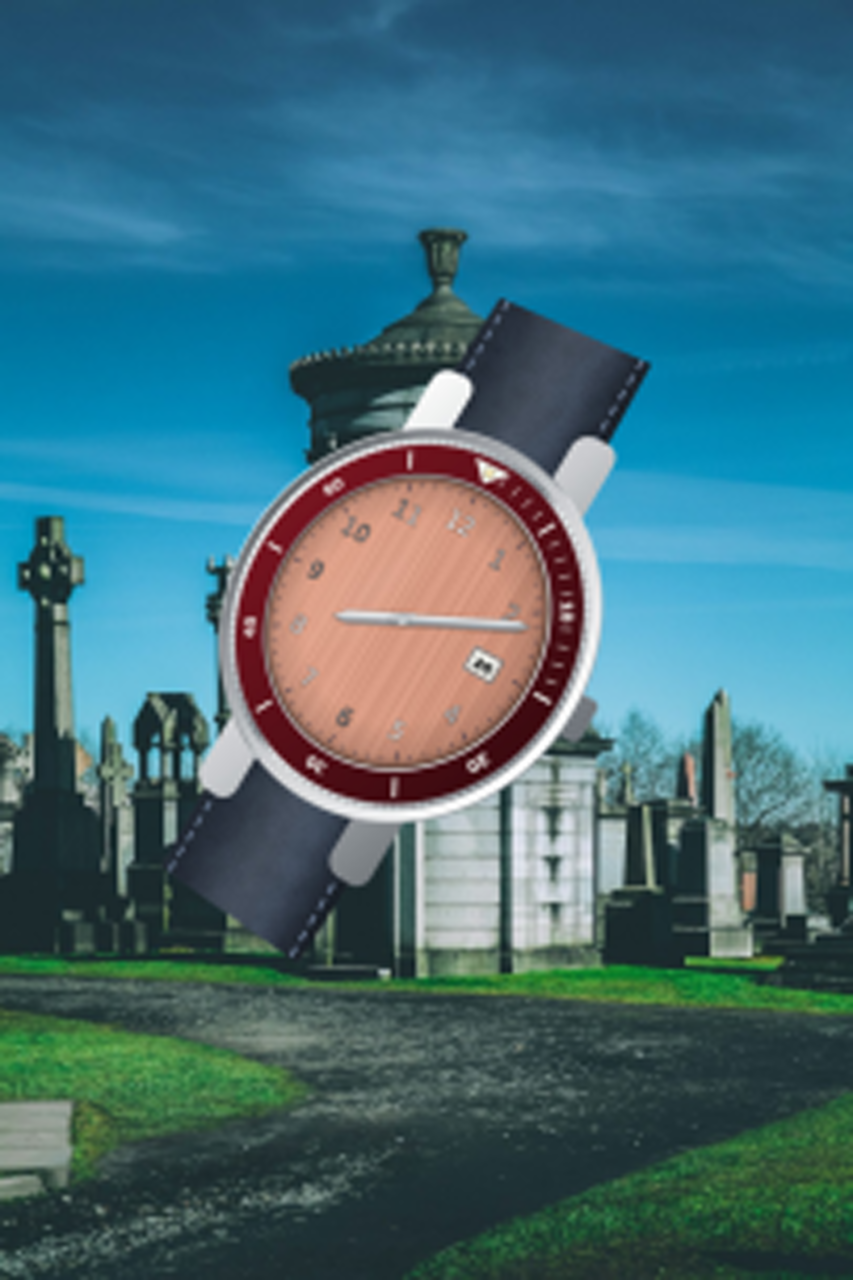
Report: 8 h 11 min
